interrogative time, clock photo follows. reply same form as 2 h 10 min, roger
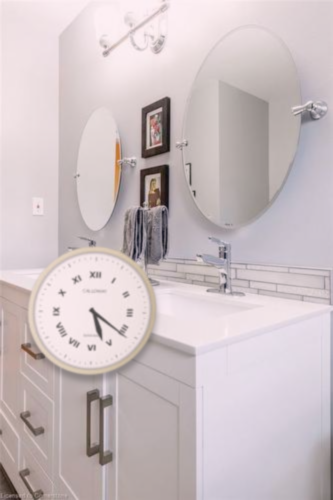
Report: 5 h 21 min
